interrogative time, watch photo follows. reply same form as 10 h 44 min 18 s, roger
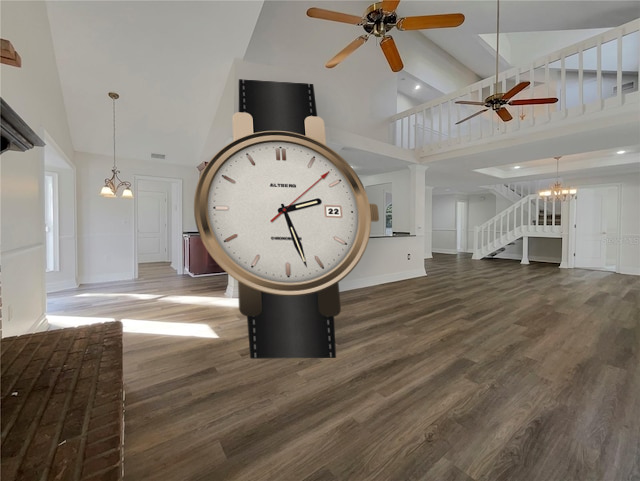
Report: 2 h 27 min 08 s
